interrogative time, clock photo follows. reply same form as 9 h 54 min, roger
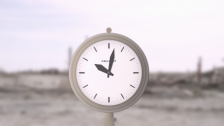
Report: 10 h 02 min
